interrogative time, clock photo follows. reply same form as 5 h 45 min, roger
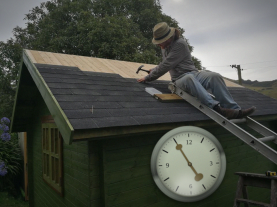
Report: 4 h 55 min
